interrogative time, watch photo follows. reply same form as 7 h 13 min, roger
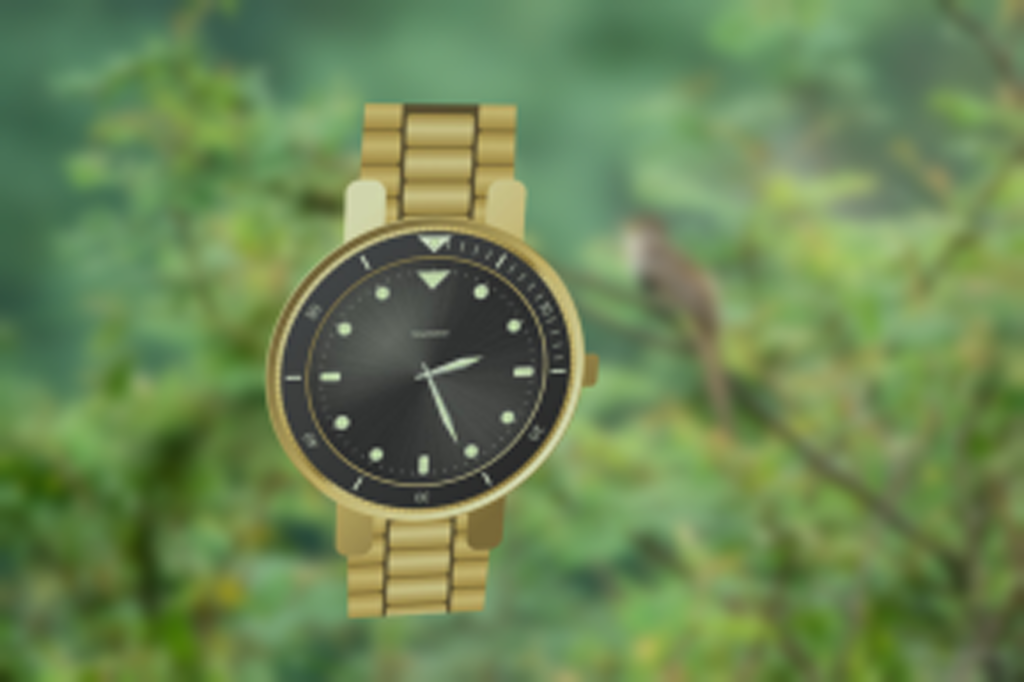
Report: 2 h 26 min
